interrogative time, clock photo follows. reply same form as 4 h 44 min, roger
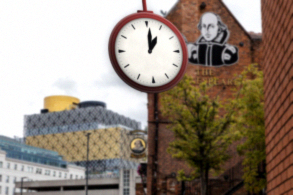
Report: 1 h 01 min
